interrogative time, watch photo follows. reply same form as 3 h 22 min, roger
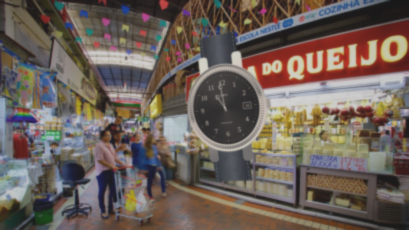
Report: 10 h 59 min
